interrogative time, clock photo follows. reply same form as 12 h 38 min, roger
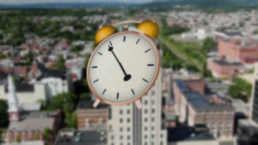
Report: 4 h 54 min
